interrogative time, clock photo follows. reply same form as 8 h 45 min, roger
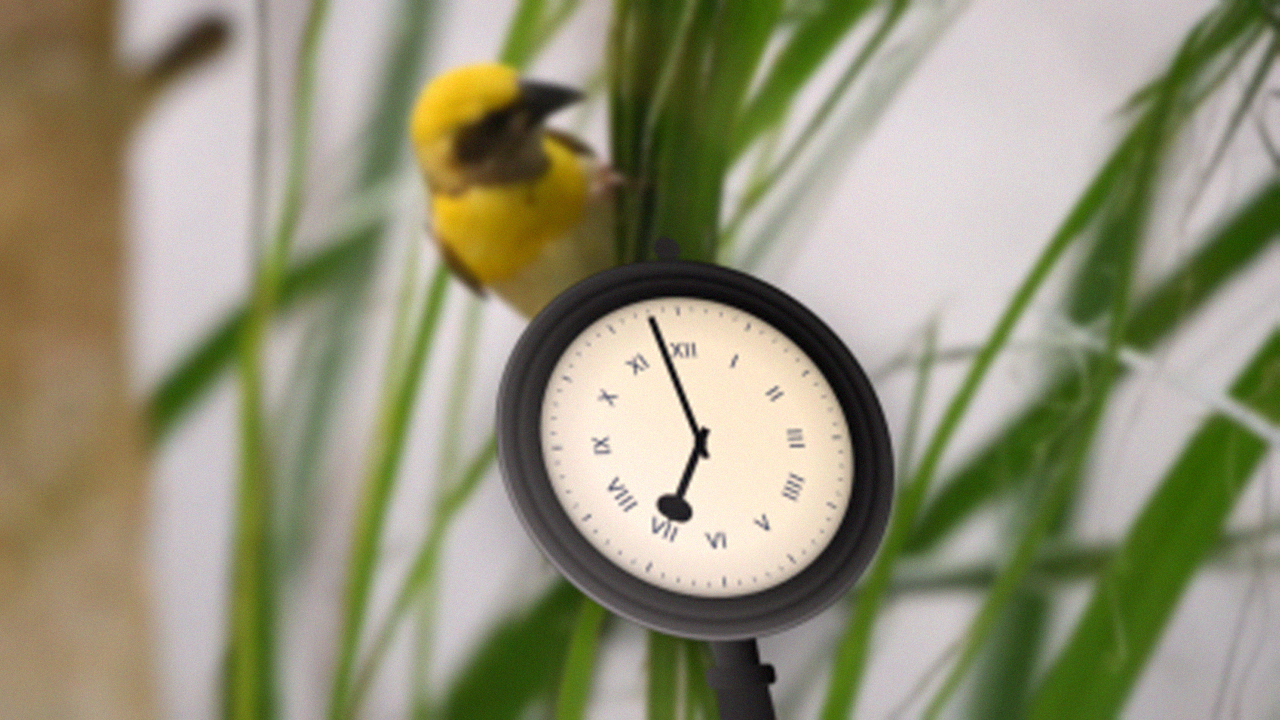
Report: 6 h 58 min
